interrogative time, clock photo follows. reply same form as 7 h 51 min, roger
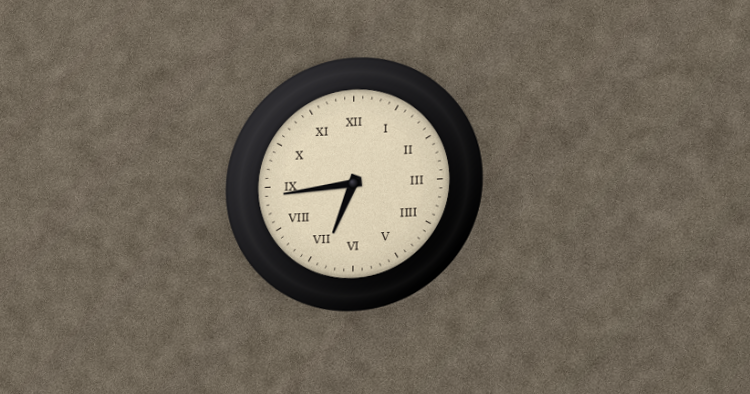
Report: 6 h 44 min
